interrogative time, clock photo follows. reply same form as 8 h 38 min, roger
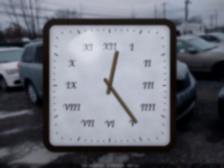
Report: 12 h 24 min
